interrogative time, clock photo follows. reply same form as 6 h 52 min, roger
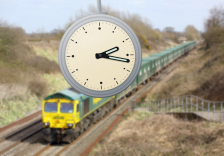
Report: 2 h 17 min
